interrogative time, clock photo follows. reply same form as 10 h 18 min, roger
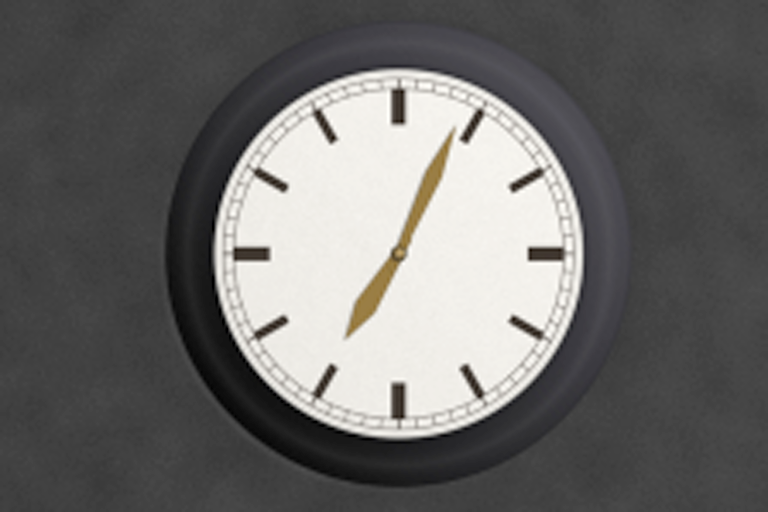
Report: 7 h 04 min
